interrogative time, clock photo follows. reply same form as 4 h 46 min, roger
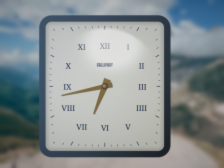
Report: 6 h 43 min
